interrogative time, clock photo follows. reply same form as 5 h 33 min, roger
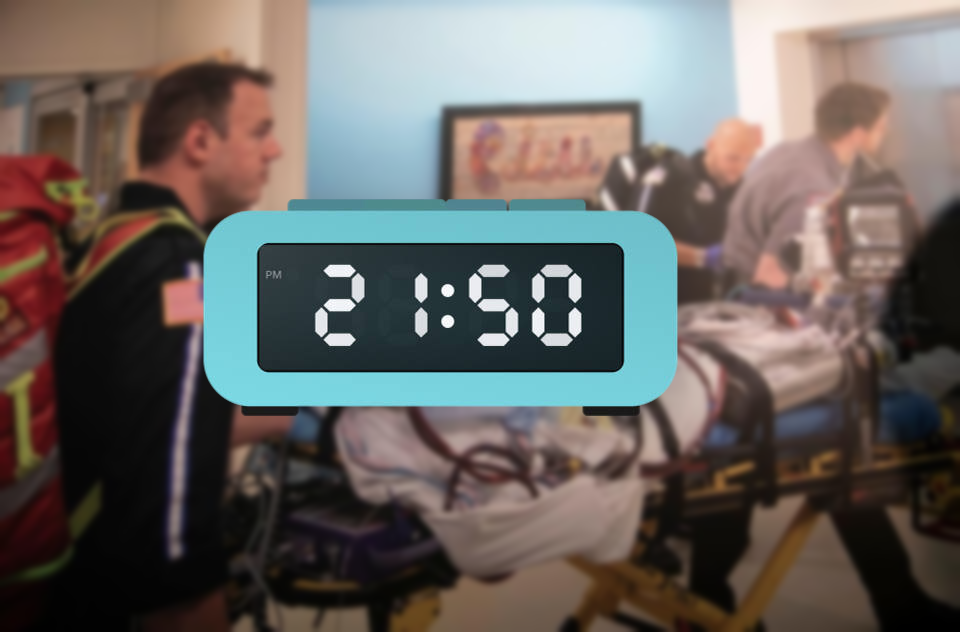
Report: 21 h 50 min
